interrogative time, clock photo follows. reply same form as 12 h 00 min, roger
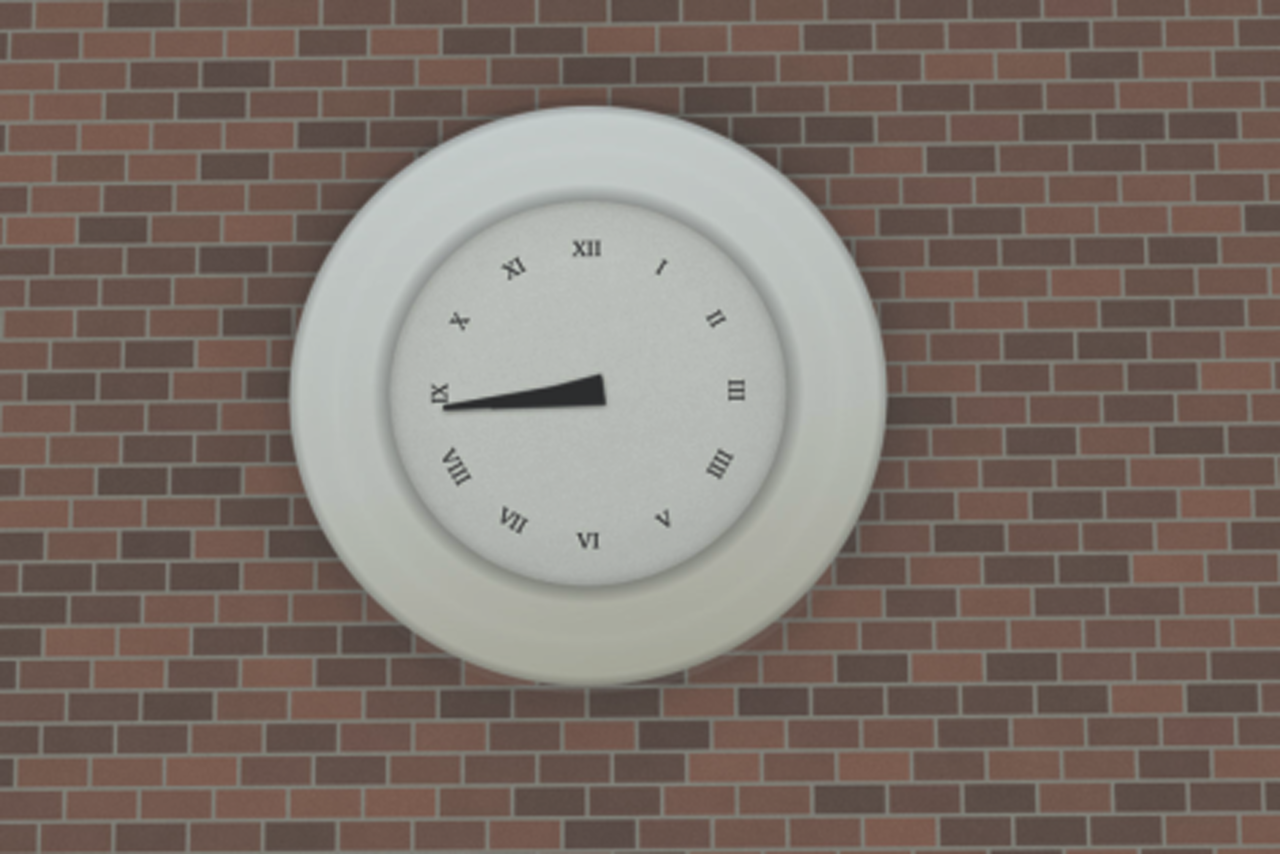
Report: 8 h 44 min
